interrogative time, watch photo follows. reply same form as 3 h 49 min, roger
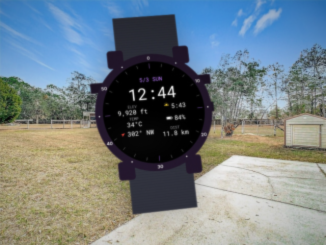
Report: 12 h 44 min
